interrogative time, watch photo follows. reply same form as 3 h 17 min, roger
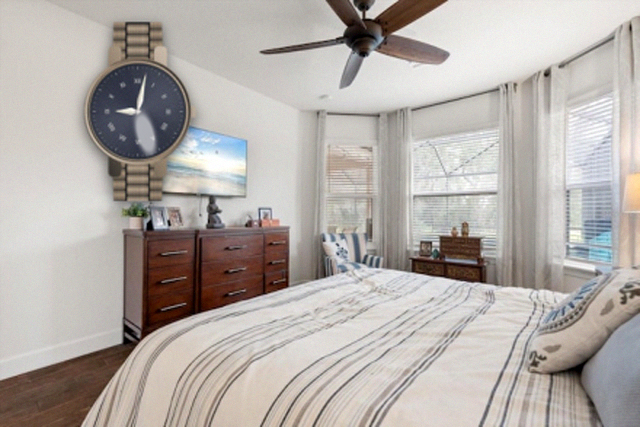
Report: 9 h 02 min
